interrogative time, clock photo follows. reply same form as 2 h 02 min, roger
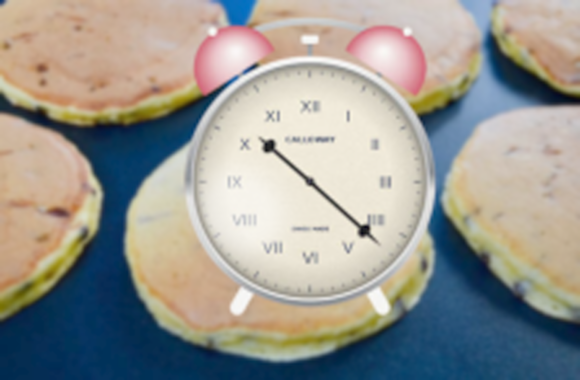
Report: 10 h 22 min
